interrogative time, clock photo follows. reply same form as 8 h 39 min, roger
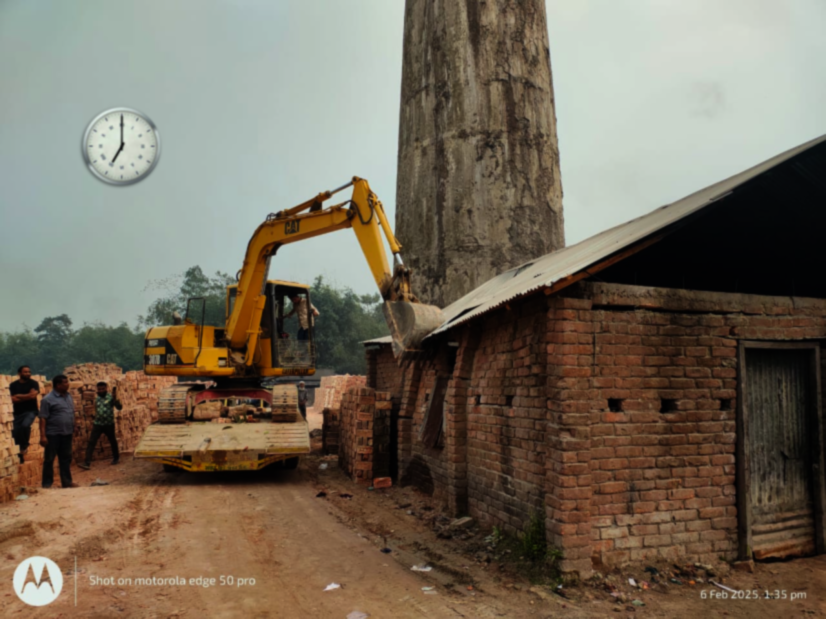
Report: 7 h 00 min
